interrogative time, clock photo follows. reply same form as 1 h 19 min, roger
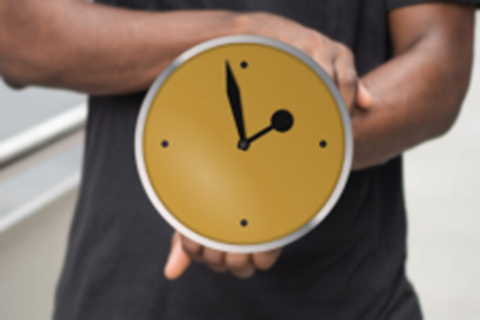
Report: 1 h 58 min
